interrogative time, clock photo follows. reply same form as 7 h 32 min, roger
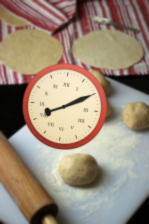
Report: 8 h 10 min
